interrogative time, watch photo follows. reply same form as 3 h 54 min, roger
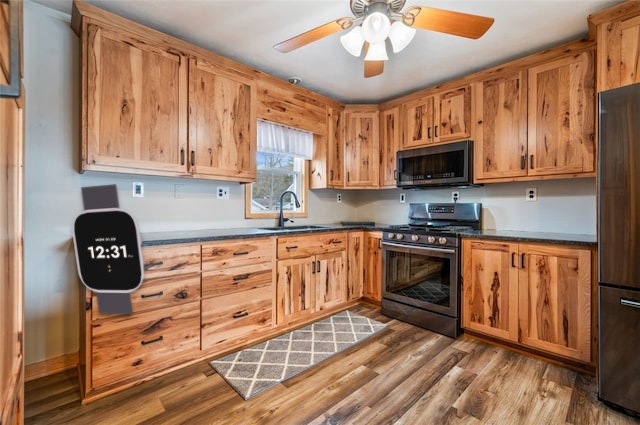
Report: 12 h 31 min
